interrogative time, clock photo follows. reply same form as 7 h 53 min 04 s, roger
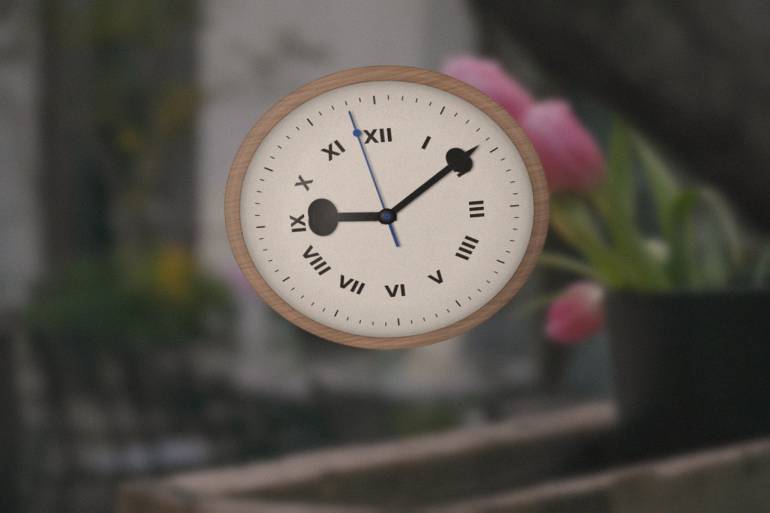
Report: 9 h 08 min 58 s
